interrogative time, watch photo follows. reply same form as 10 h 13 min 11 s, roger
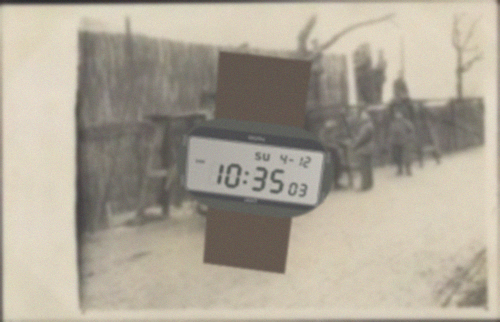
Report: 10 h 35 min 03 s
